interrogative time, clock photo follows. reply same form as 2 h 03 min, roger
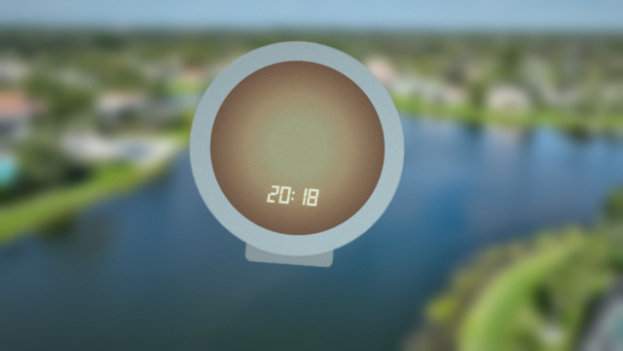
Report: 20 h 18 min
